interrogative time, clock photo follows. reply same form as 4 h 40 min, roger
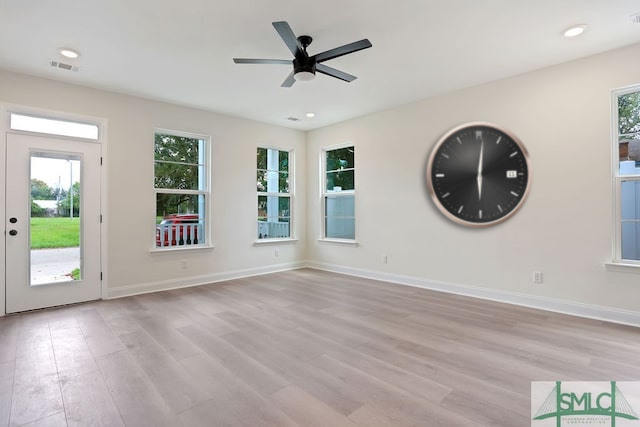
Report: 6 h 01 min
